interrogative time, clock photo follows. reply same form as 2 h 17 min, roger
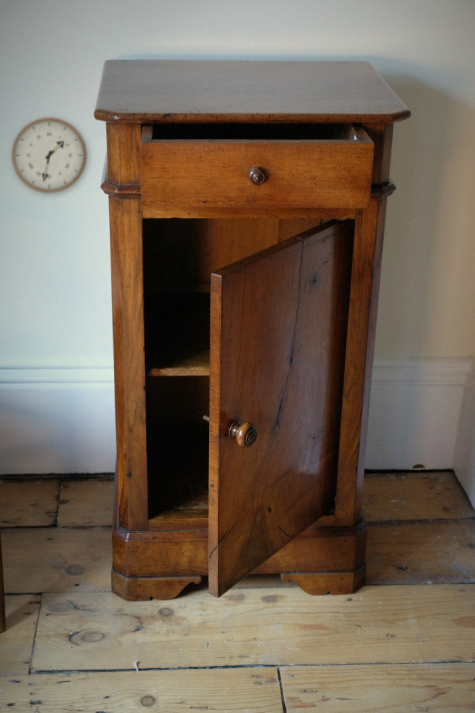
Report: 1 h 32 min
